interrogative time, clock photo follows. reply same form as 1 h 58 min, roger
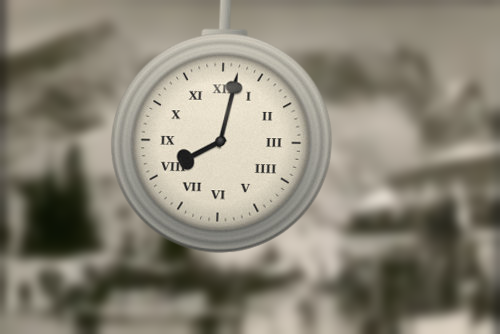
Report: 8 h 02 min
